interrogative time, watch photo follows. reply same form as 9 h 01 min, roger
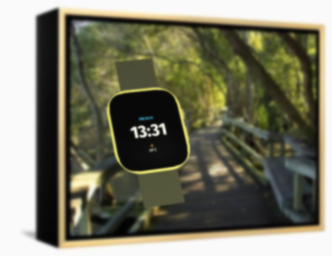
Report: 13 h 31 min
